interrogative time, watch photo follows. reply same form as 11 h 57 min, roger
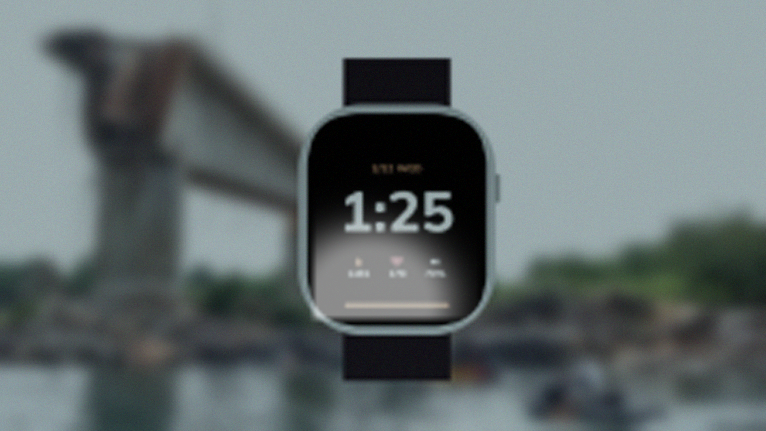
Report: 1 h 25 min
